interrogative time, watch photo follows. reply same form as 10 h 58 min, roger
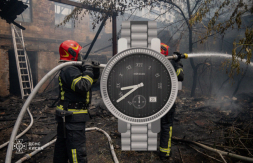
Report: 8 h 39 min
